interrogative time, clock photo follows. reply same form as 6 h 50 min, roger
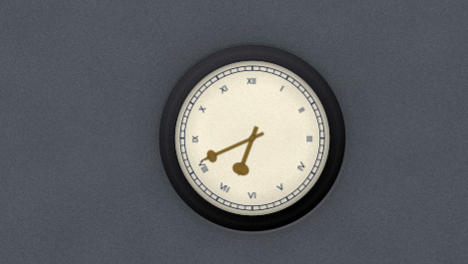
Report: 6 h 41 min
